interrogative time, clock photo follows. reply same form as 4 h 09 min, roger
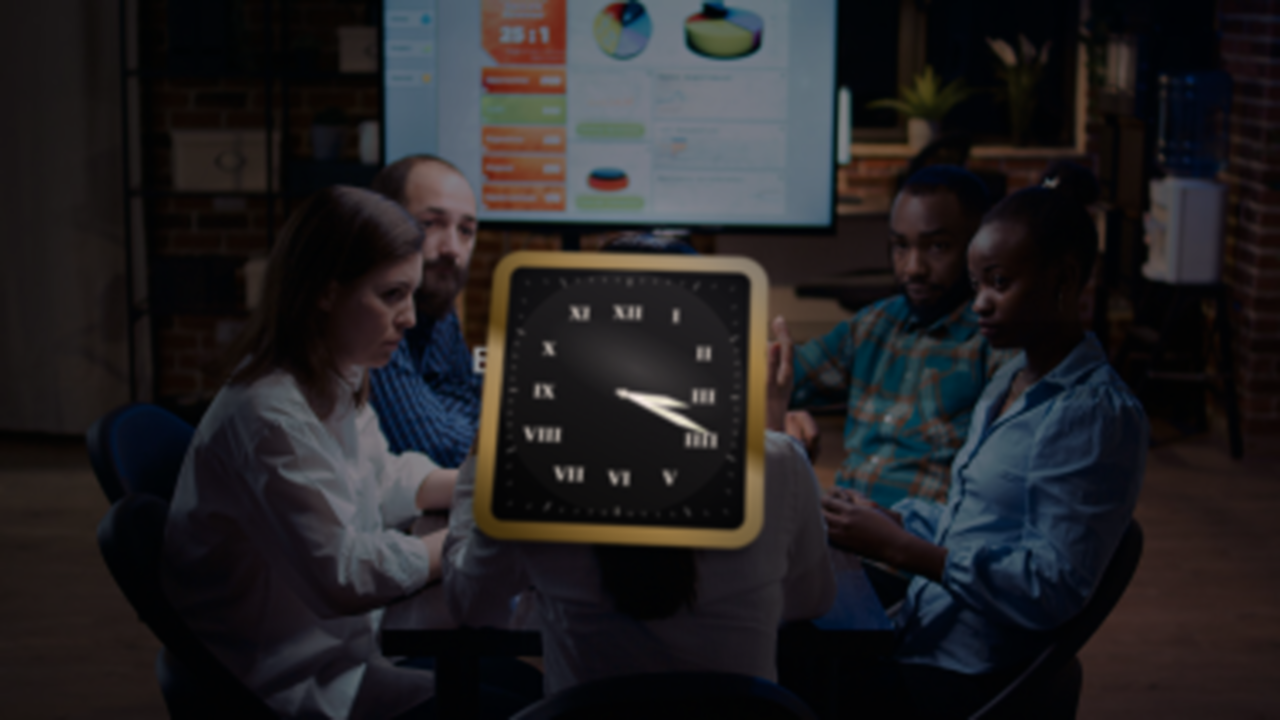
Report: 3 h 19 min
